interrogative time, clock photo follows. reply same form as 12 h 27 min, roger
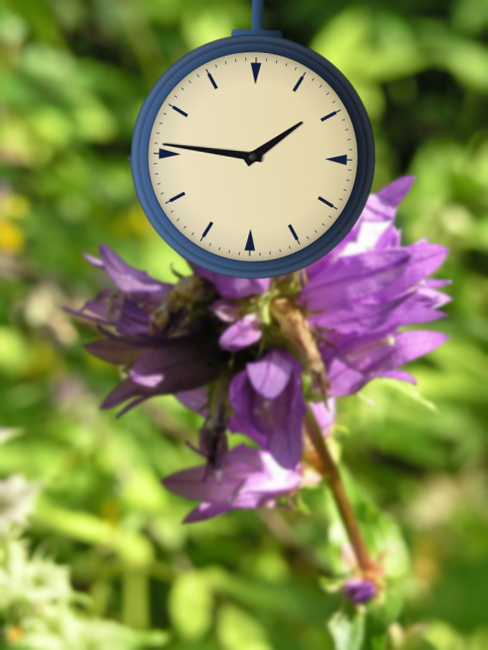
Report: 1 h 46 min
